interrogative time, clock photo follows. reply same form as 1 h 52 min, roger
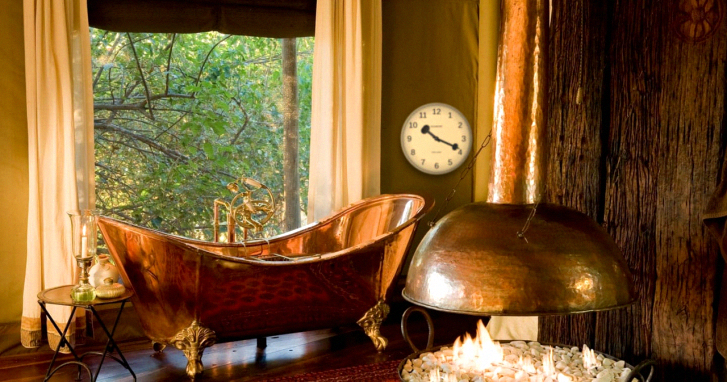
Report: 10 h 19 min
